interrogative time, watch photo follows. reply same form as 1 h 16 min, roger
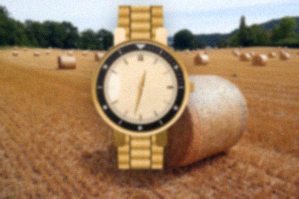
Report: 12 h 32 min
